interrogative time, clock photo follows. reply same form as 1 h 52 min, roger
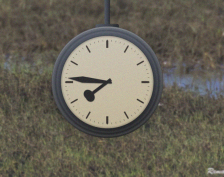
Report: 7 h 46 min
